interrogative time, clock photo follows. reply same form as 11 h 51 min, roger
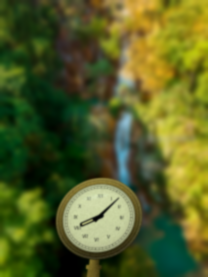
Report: 8 h 07 min
